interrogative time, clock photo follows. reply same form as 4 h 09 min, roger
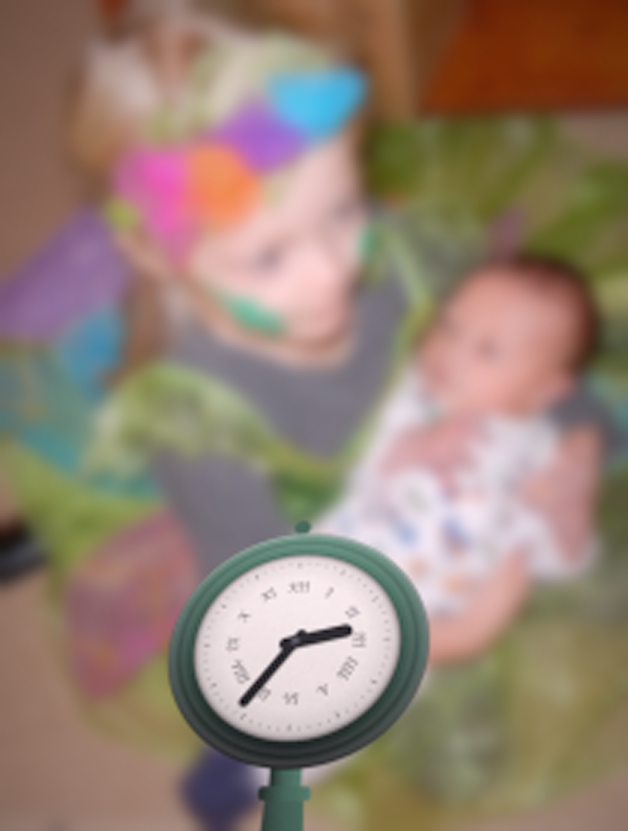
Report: 2 h 36 min
